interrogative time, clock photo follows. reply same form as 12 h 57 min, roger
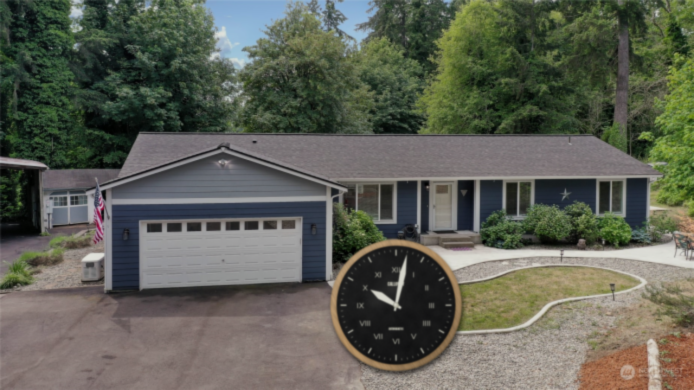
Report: 10 h 02 min
